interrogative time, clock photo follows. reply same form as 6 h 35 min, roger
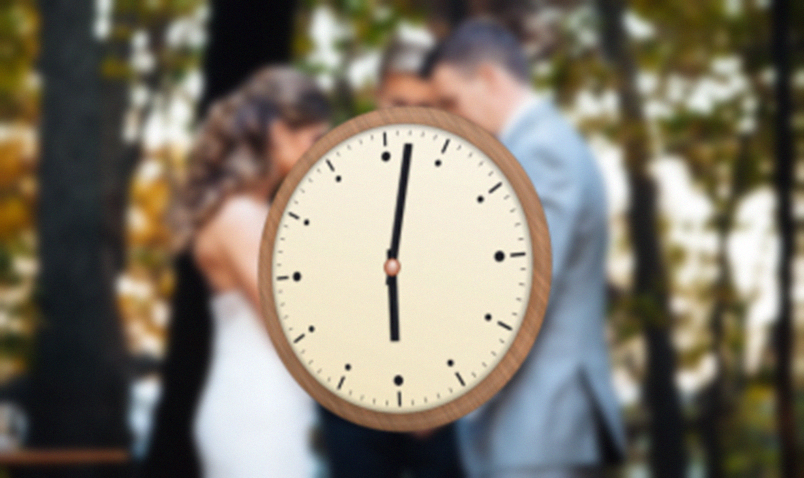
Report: 6 h 02 min
